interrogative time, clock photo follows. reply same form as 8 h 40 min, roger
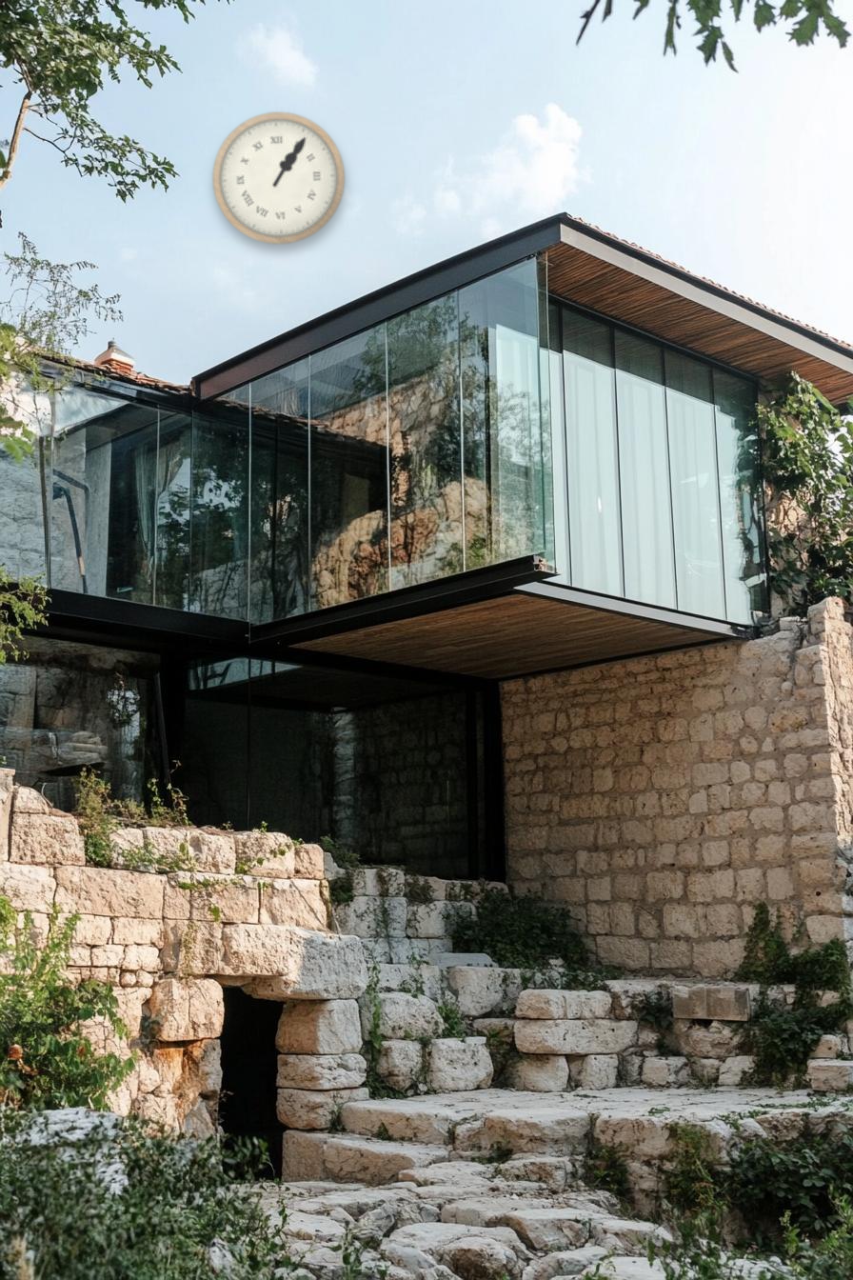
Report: 1 h 06 min
